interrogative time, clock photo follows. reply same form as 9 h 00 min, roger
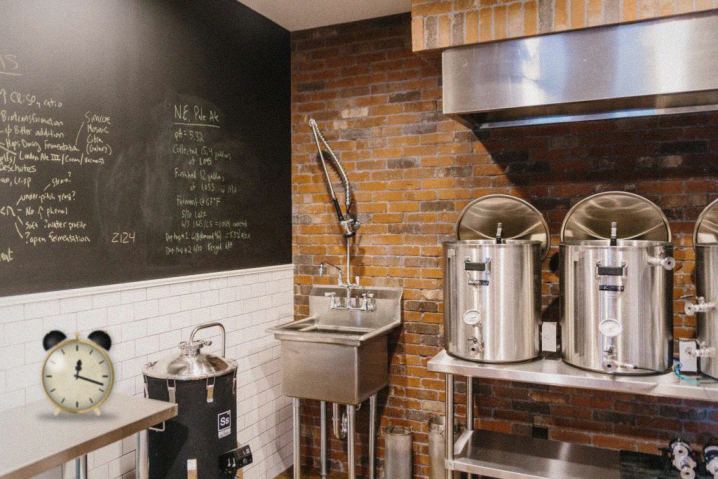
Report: 12 h 18 min
